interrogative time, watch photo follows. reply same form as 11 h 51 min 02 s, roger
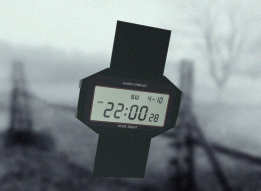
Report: 22 h 00 min 28 s
